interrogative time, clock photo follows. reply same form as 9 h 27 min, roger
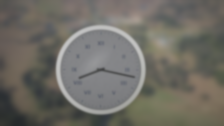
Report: 8 h 17 min
